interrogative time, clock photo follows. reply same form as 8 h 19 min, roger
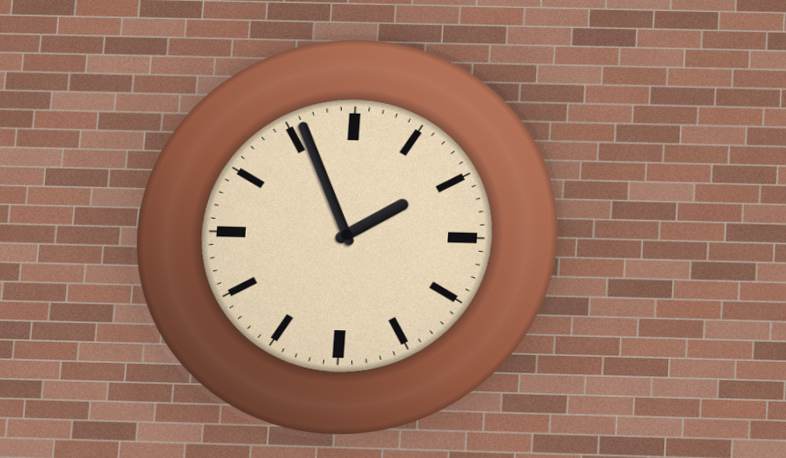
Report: 1 h 56 min
